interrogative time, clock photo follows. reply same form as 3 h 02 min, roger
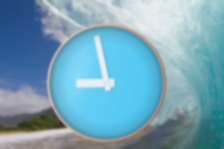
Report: 8 h 58 min
